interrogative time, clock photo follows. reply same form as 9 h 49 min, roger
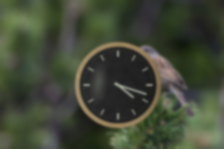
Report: 4 h 18 min
